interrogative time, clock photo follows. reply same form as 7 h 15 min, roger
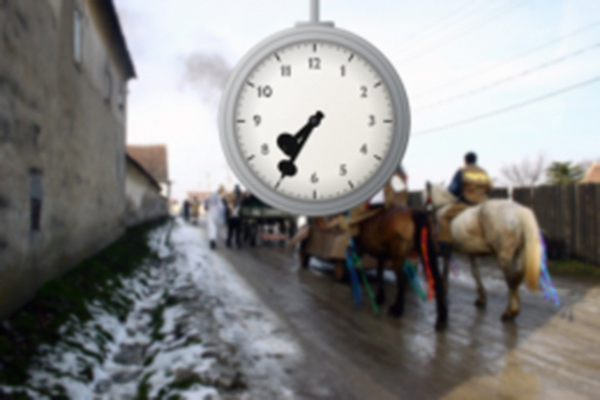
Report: 7 h 35 min
